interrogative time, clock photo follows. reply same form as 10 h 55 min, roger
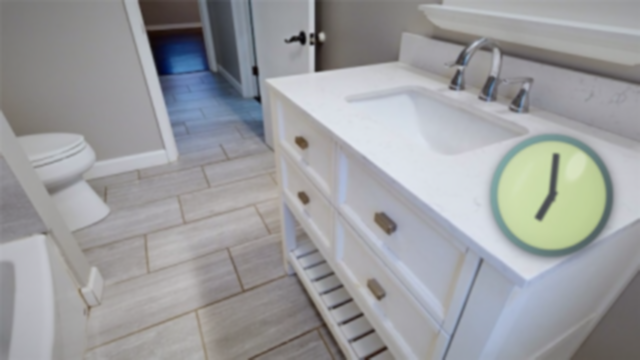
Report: 7 h 01 min
